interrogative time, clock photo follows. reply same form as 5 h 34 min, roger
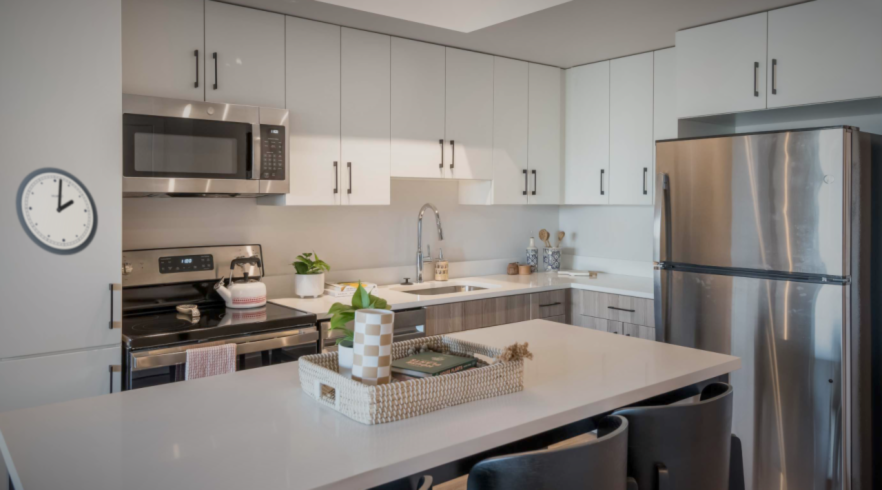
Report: 2 h 02 min
